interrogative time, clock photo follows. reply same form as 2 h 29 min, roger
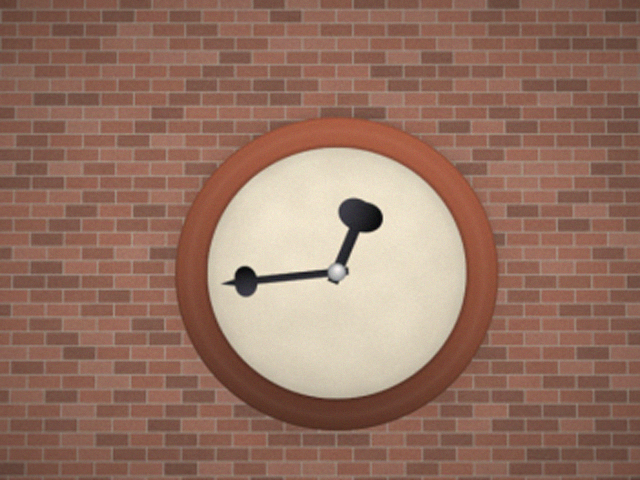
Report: 12 h 44 min
